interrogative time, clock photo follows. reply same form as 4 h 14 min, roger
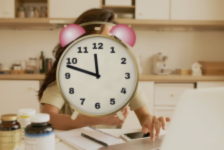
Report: 11 h 48 min
